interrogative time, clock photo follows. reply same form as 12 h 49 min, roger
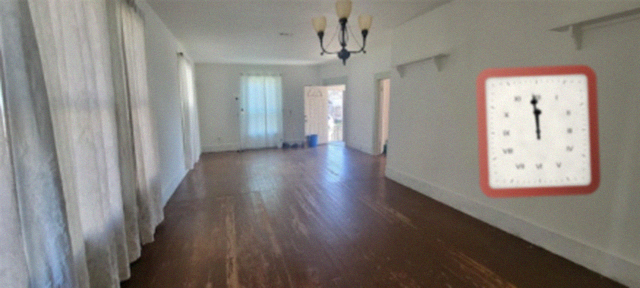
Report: 11 h 59 min
